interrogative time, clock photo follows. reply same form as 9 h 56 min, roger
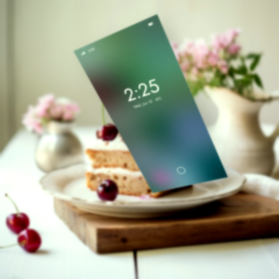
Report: 2 h 25 min
